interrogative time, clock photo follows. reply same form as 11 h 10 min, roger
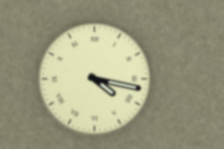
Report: 4 h 17 min
